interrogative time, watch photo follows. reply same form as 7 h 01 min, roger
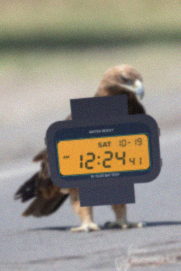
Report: 12 h 24 min
